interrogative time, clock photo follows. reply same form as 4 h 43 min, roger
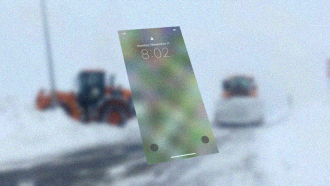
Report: 8 h 02 min
